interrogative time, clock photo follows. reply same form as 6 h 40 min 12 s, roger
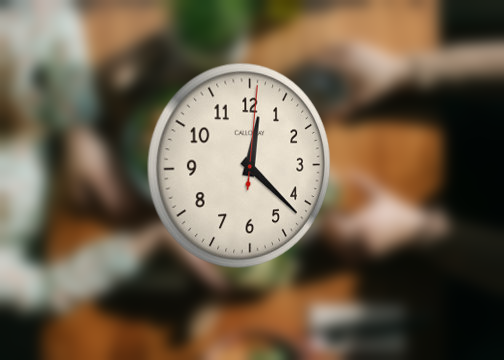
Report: 12 h 22 min 01 s
